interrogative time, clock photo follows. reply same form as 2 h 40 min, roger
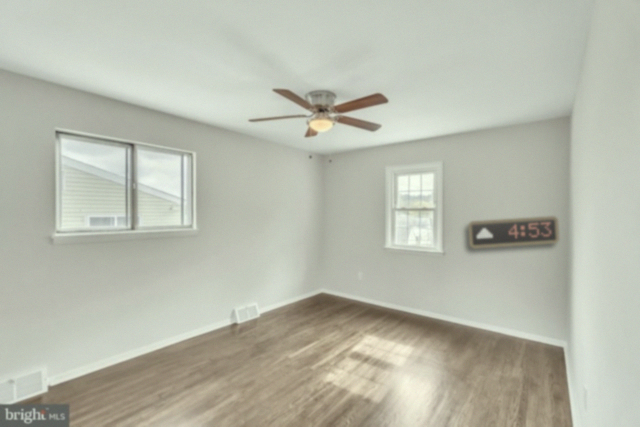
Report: 4 h 53 min
